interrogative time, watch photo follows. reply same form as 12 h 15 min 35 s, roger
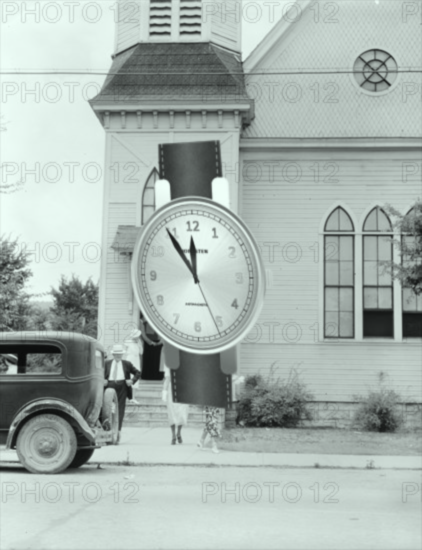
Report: 11 h 54 min 26 s
